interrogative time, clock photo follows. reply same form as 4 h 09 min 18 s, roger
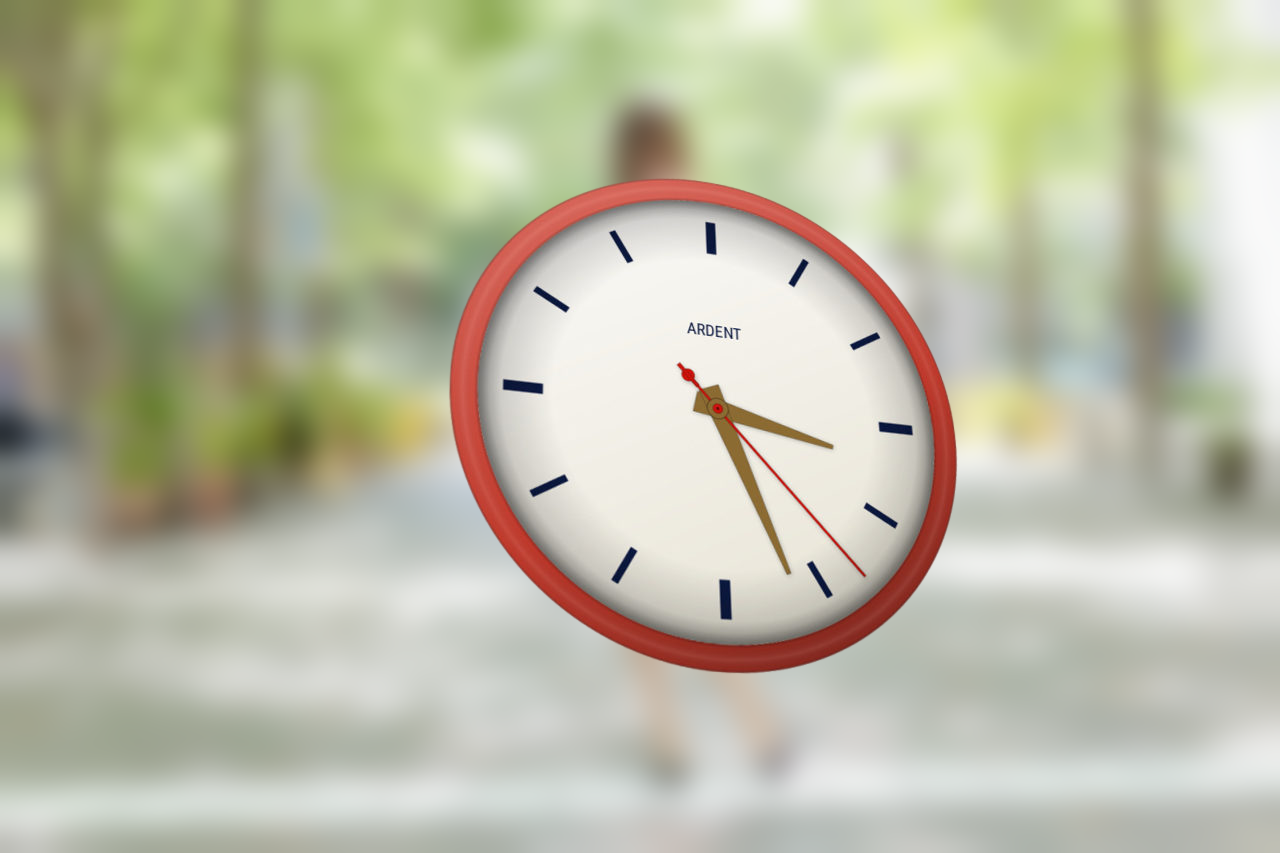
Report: 3 h 26 min 23 s
